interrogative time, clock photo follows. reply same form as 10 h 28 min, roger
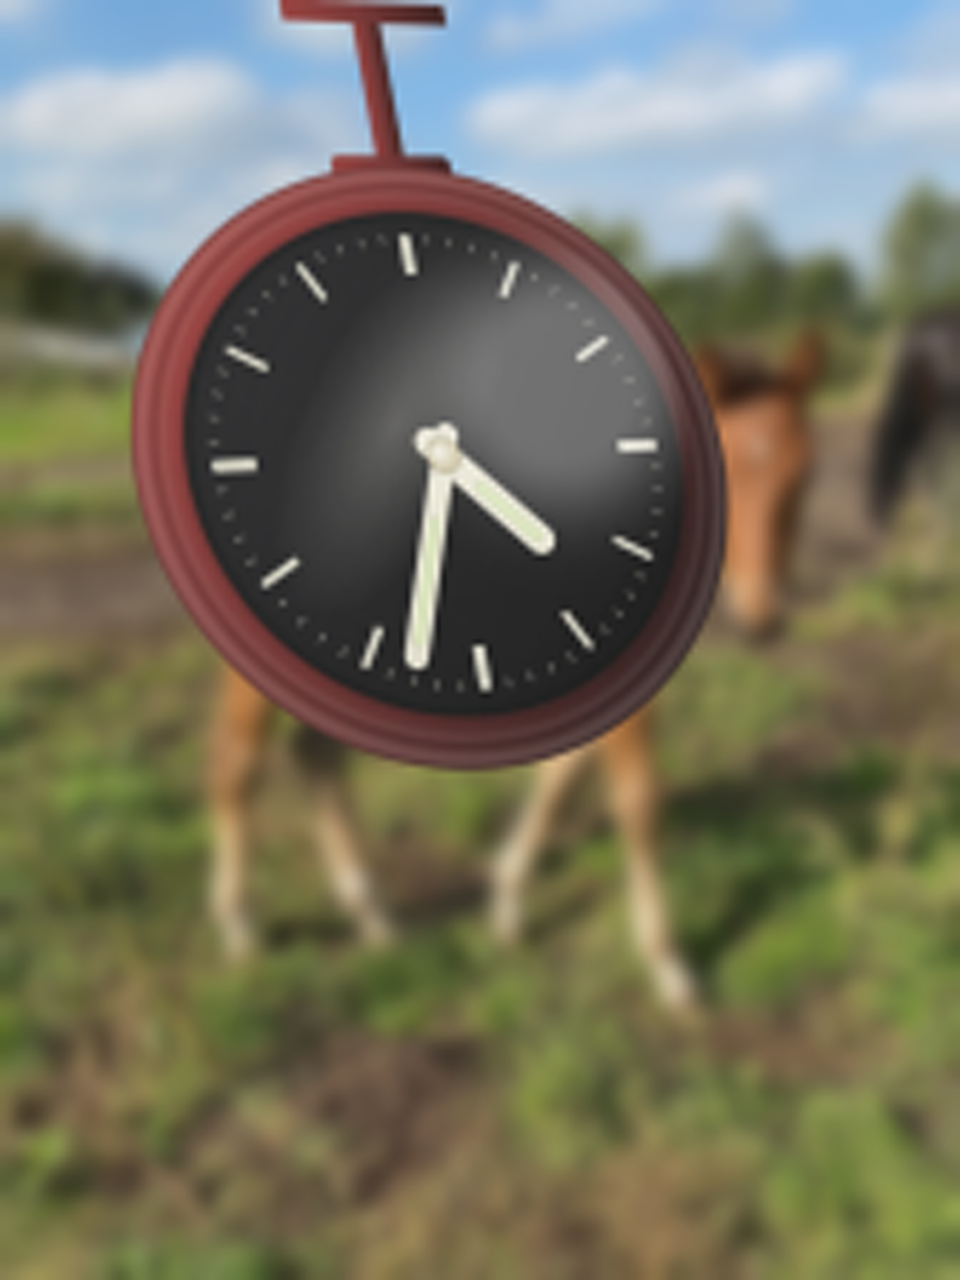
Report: 4 h 33 min
